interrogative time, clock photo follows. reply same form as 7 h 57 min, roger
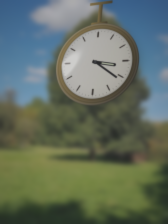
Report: 3 h 21 min
